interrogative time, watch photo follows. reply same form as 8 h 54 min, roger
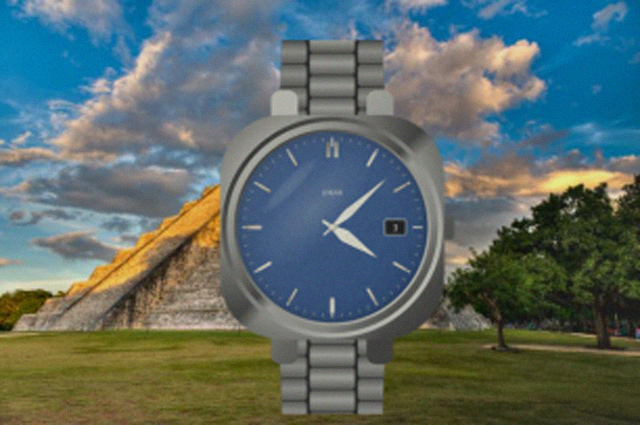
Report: 4 h 08 min
